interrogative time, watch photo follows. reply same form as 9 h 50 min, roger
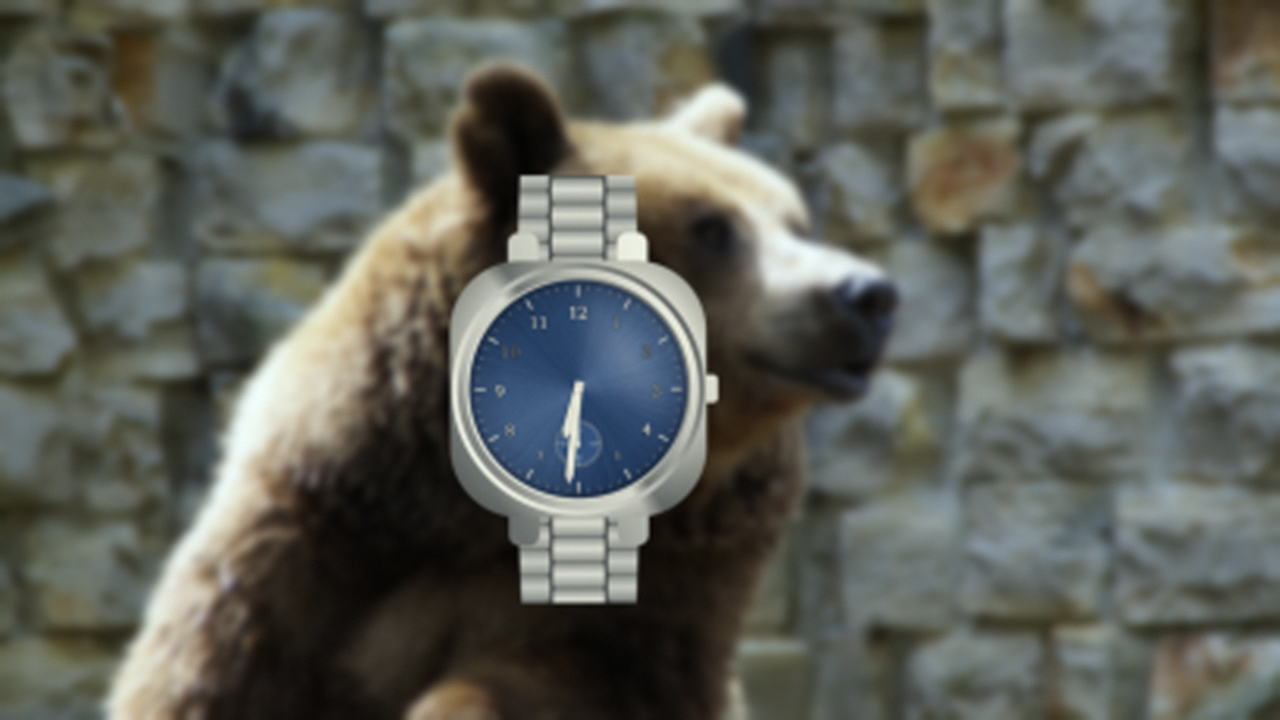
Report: 6 h 31 min
